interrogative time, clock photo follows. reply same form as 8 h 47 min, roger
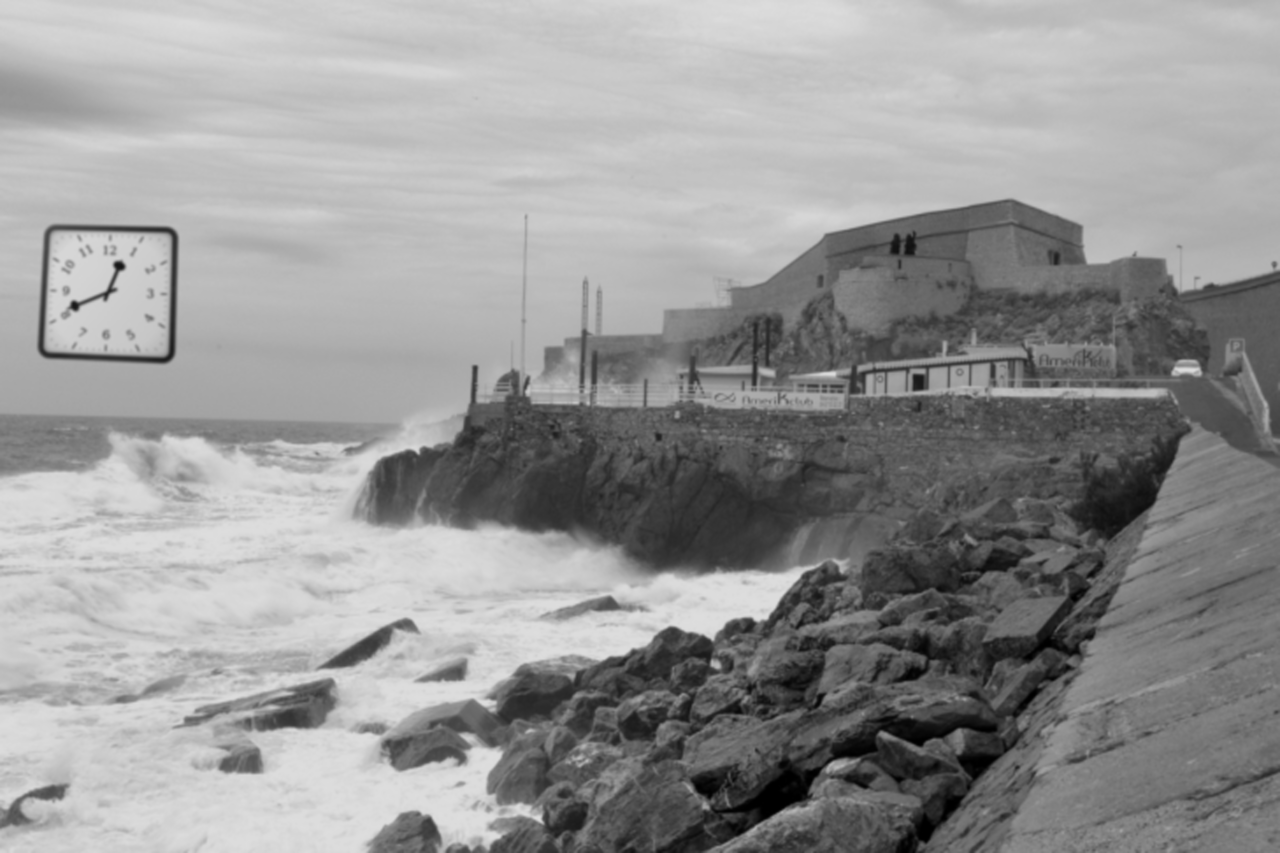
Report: 12 h 41 min
